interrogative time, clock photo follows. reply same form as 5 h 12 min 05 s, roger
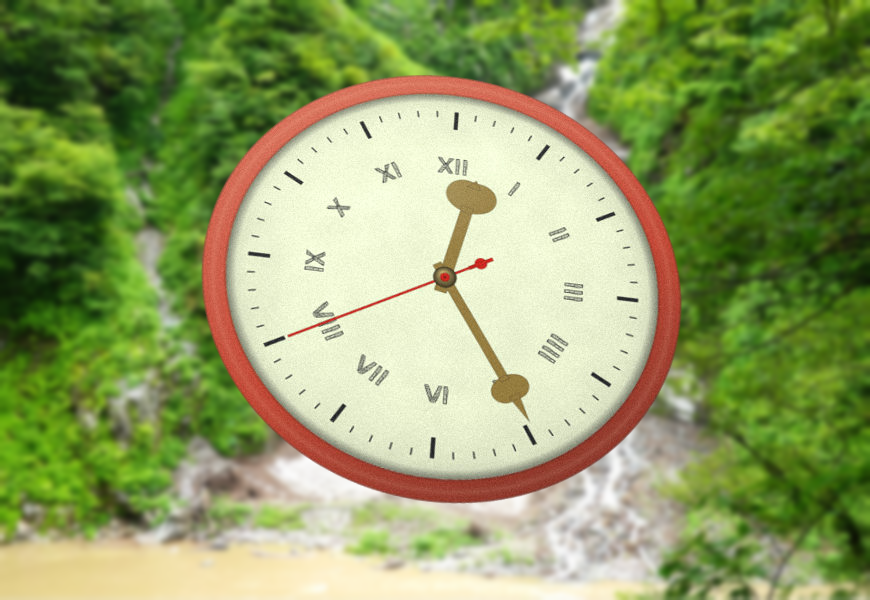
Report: 12 h 24 min 40 s
